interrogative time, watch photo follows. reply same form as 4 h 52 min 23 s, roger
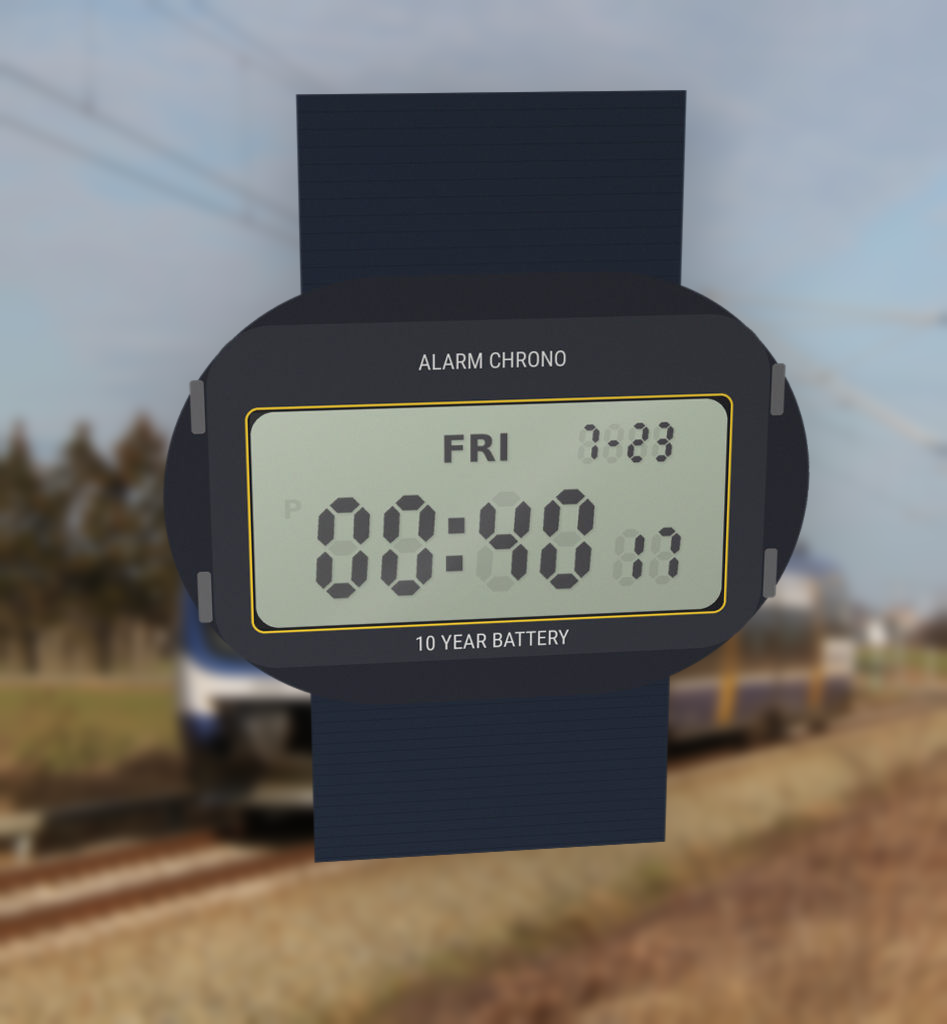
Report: 0 h 40 min 17 s
